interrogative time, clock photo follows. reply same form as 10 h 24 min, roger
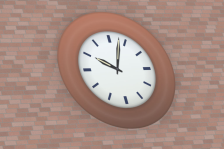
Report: 10 h 03 min
